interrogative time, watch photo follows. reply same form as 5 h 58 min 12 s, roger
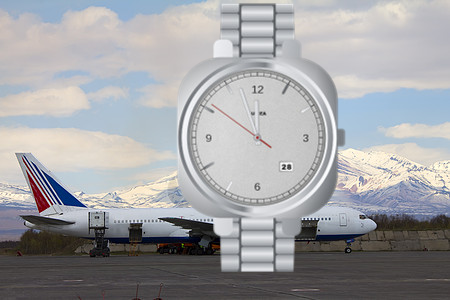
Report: 11 h 56 min 51 s
